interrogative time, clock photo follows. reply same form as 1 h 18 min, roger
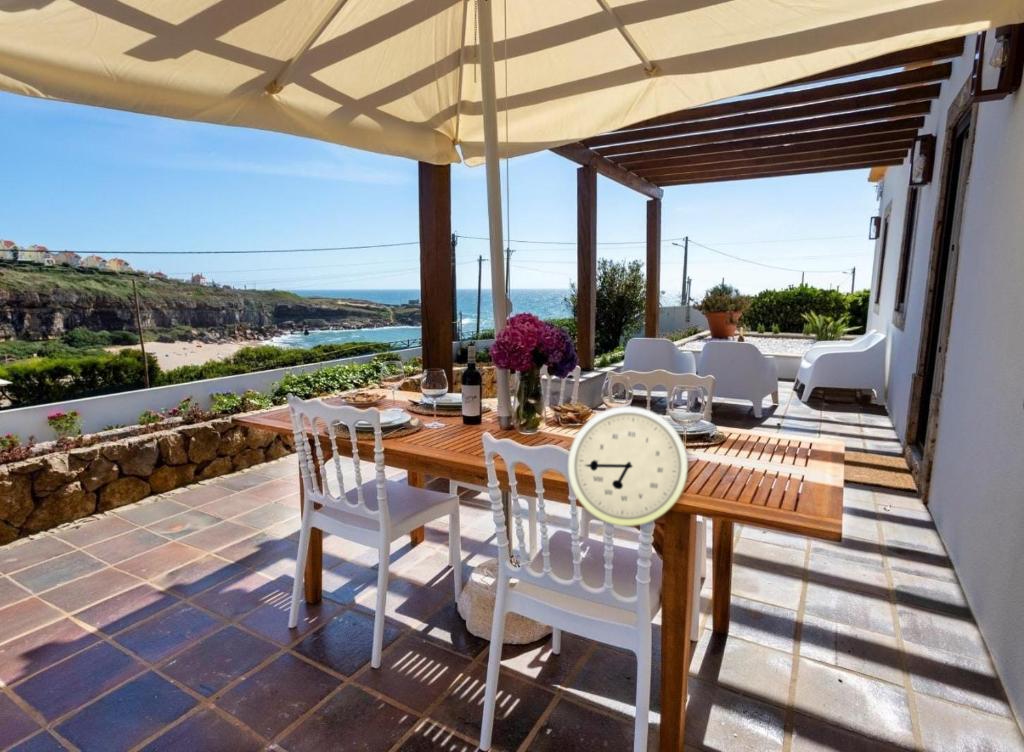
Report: 6 h 44 min
